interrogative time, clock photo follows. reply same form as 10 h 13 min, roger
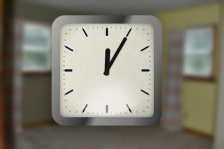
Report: 12 h 05 min
